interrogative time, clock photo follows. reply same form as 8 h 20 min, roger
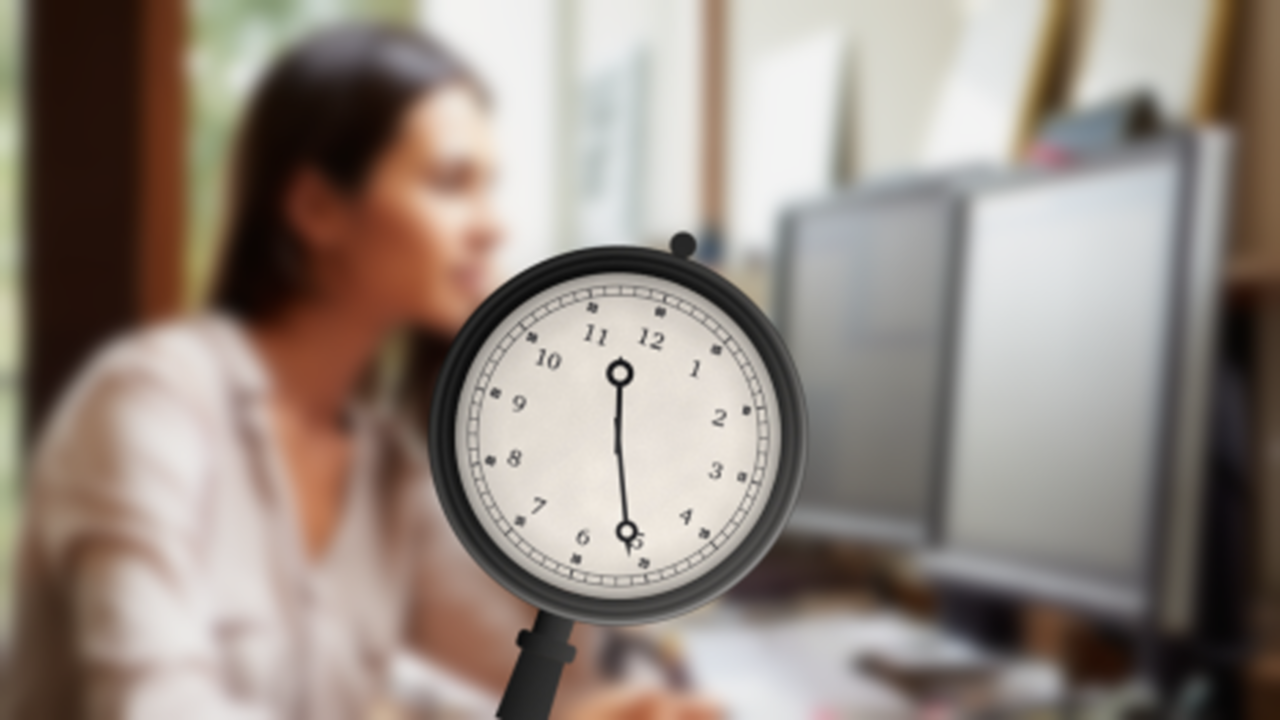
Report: 11 h 26 min
